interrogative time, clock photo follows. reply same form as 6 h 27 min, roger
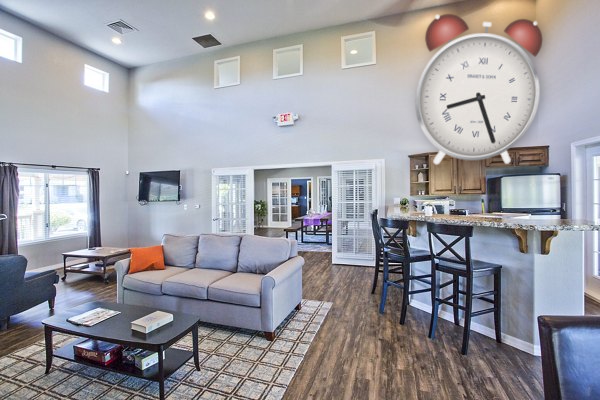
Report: 8 h 26 min
